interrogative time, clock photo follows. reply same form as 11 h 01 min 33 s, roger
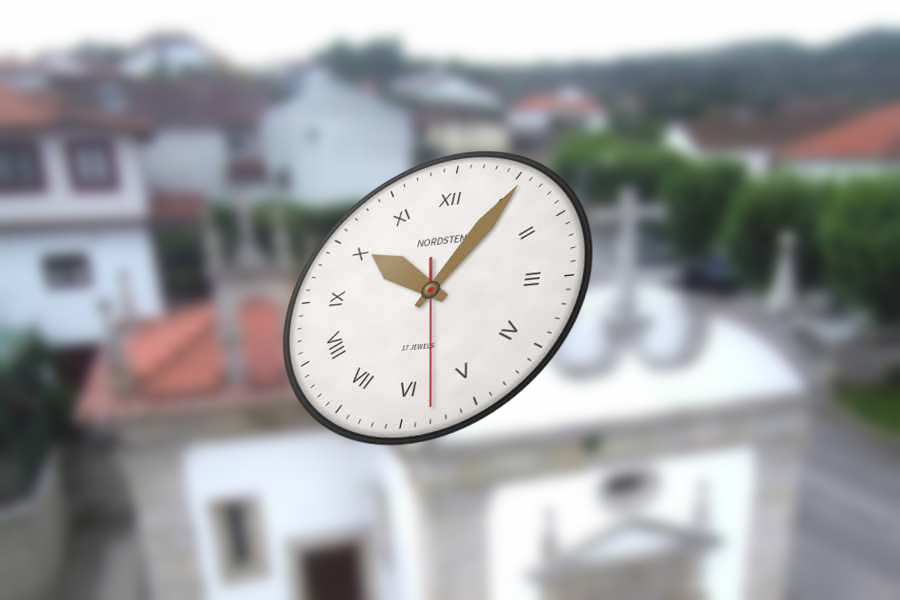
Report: 10 h 05 min 28 s
